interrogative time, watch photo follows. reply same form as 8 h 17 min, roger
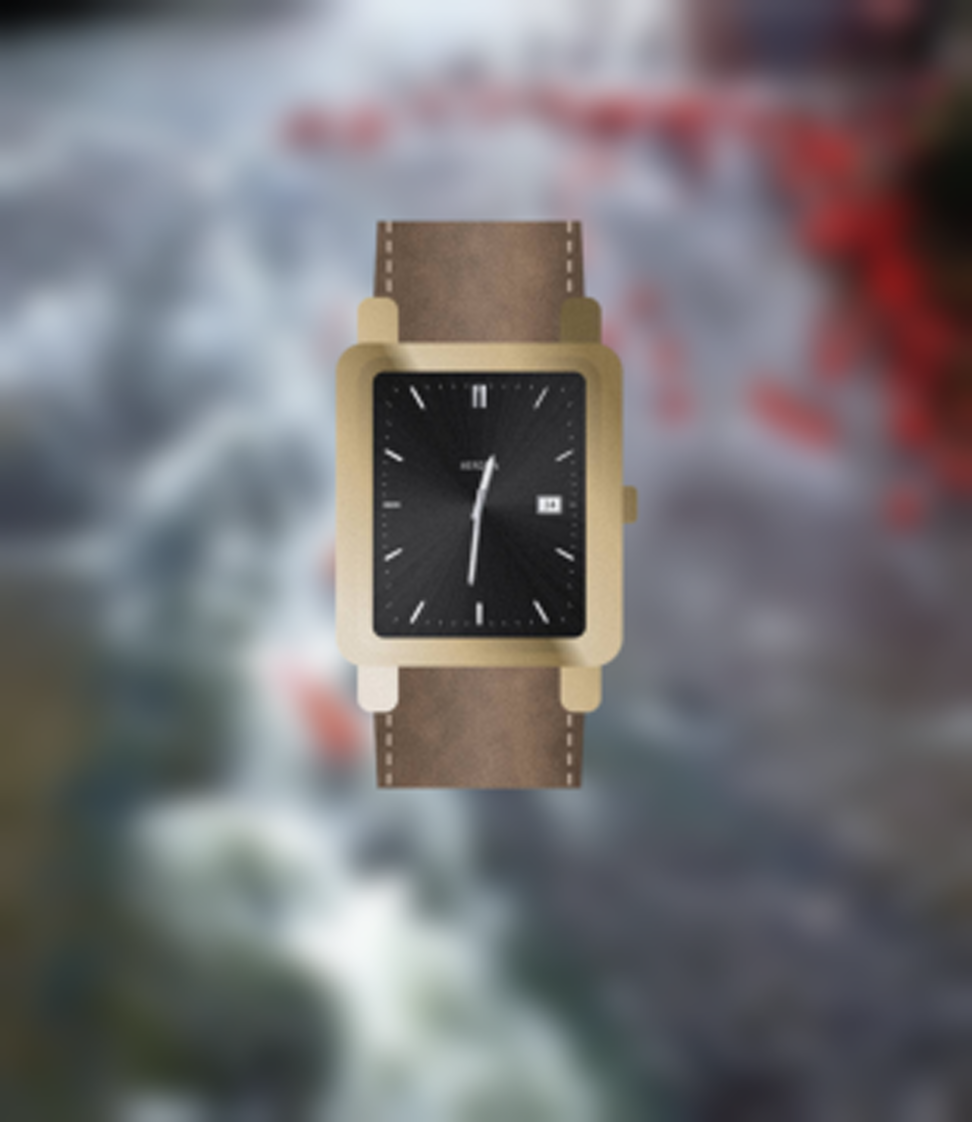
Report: 12 h 31 min
